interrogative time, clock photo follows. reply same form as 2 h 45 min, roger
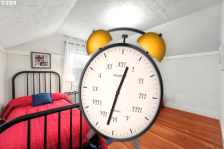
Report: 12 h 32 min
